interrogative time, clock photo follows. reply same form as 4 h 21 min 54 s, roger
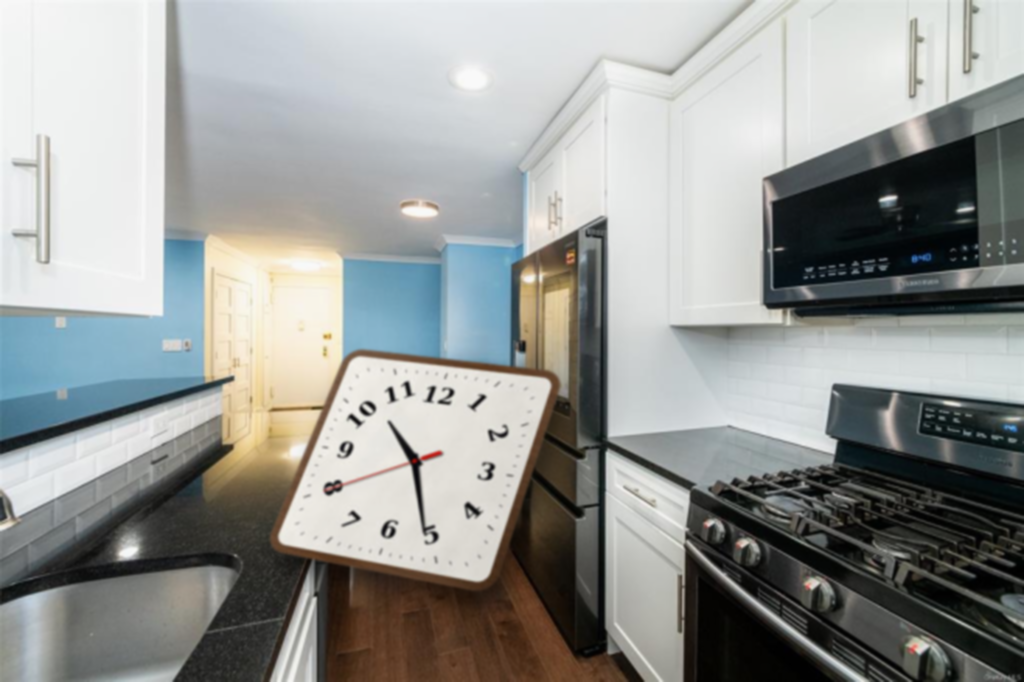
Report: 10 h 25 min 40 s
